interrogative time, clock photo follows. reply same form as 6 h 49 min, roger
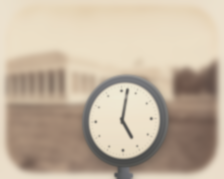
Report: 5 h 02 min
